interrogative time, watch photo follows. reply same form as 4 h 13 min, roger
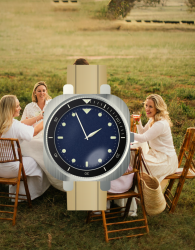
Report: 1 h 56 min
